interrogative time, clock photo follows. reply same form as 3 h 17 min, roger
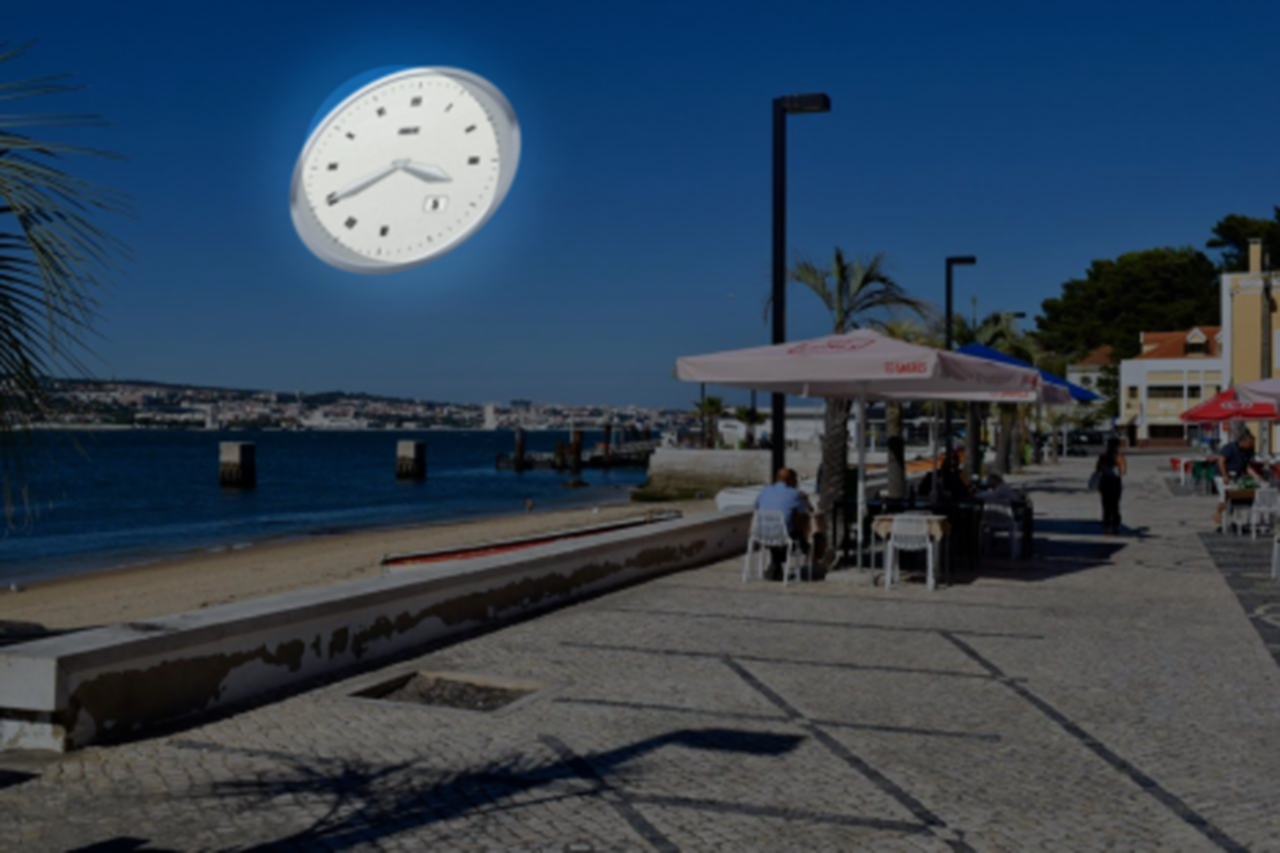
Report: 3 h 40 min
